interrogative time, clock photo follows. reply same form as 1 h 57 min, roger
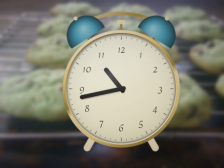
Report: 10 h 43 min
